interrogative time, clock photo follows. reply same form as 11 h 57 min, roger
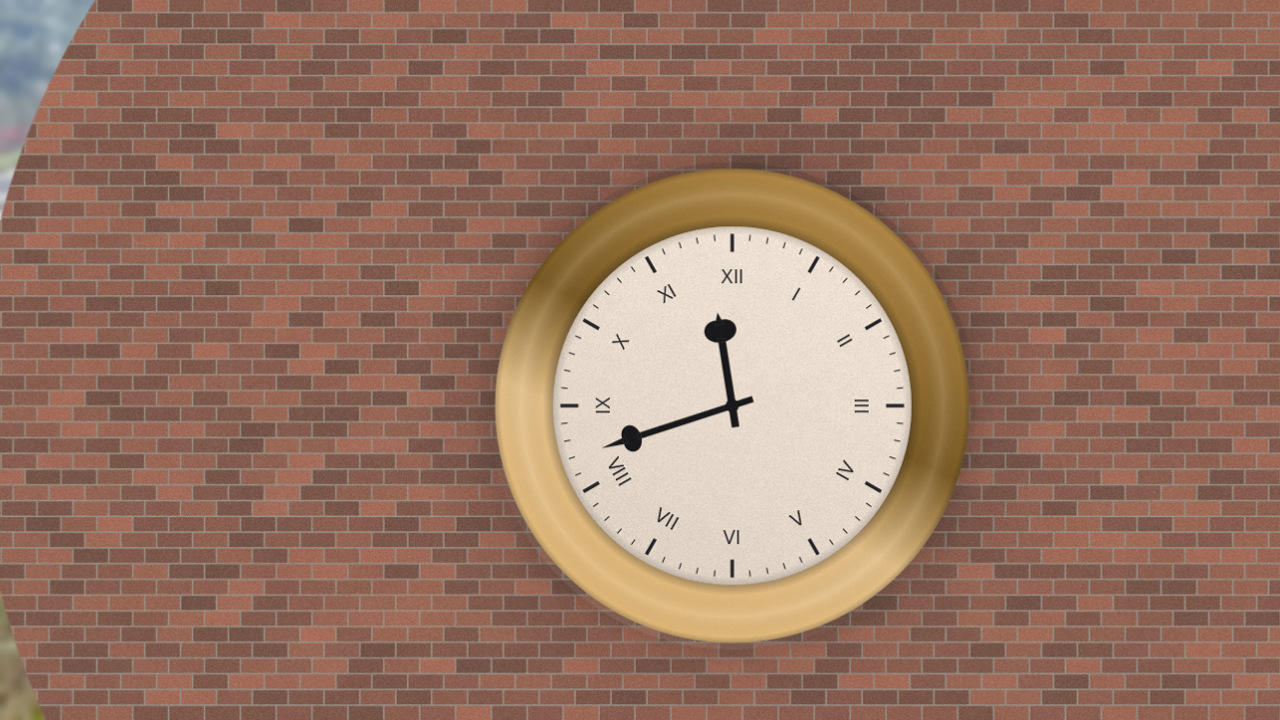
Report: 11 h 42 min
